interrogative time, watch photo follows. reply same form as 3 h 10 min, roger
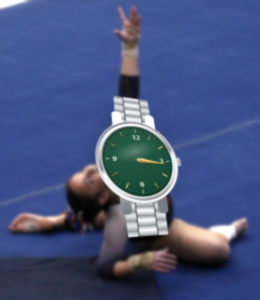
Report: 3 h 16 min
